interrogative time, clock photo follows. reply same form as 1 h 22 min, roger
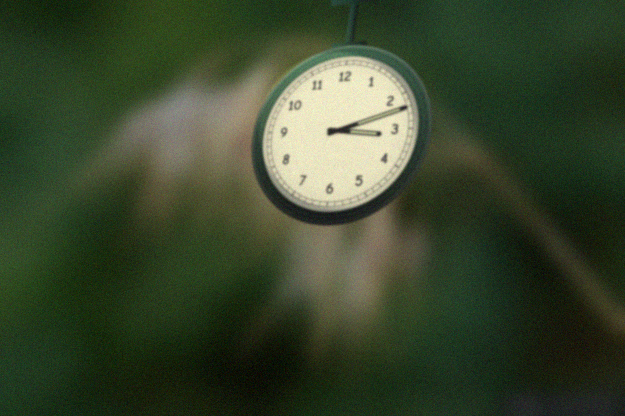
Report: 3 h 12 min
